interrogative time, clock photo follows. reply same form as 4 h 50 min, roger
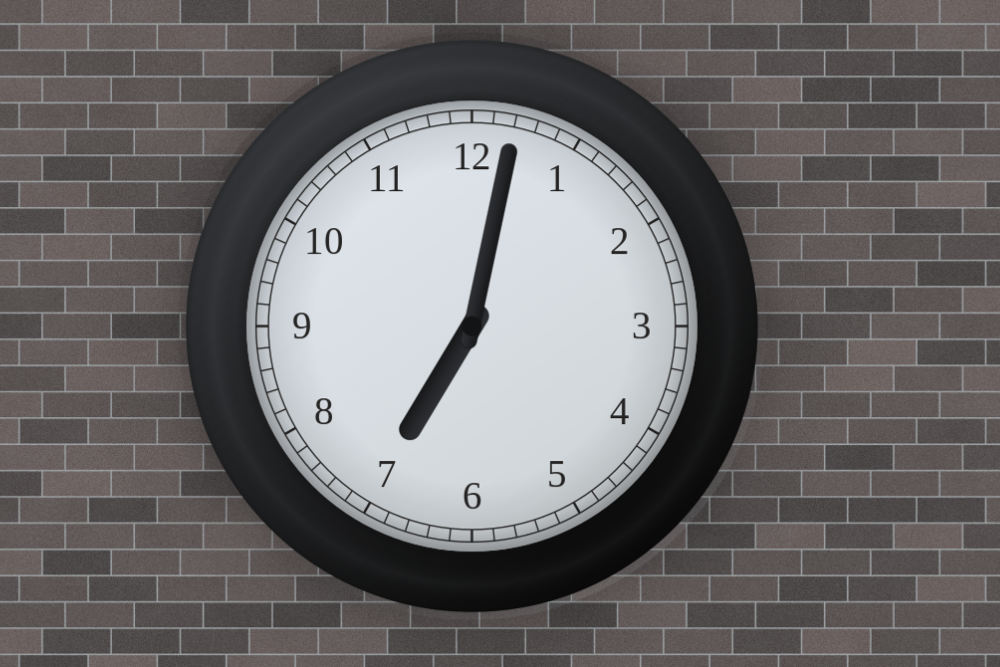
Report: 7 h 02 min
